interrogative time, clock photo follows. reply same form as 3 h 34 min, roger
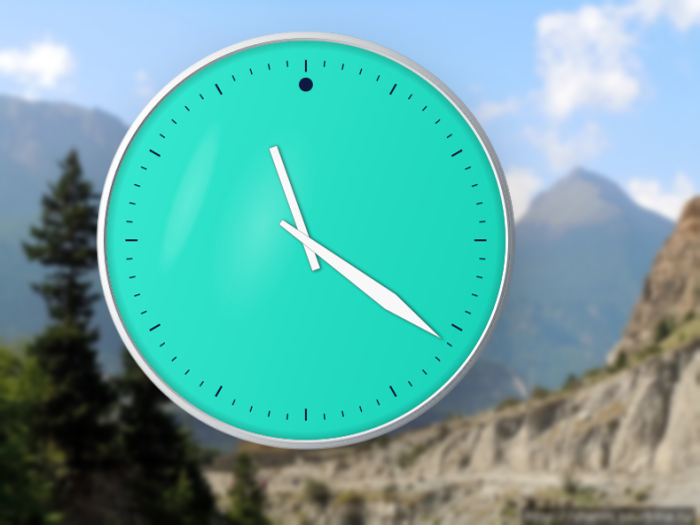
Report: 11 h 21 min
